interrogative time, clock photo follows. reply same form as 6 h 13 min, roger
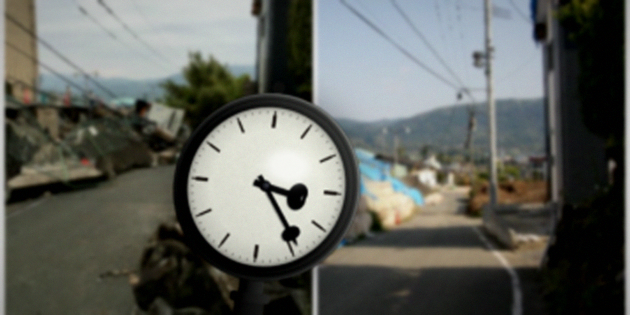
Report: 3 h 24 min
